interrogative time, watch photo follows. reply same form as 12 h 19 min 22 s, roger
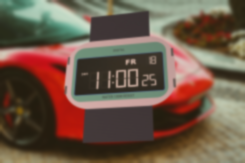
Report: 11 h 00 min 25 s
